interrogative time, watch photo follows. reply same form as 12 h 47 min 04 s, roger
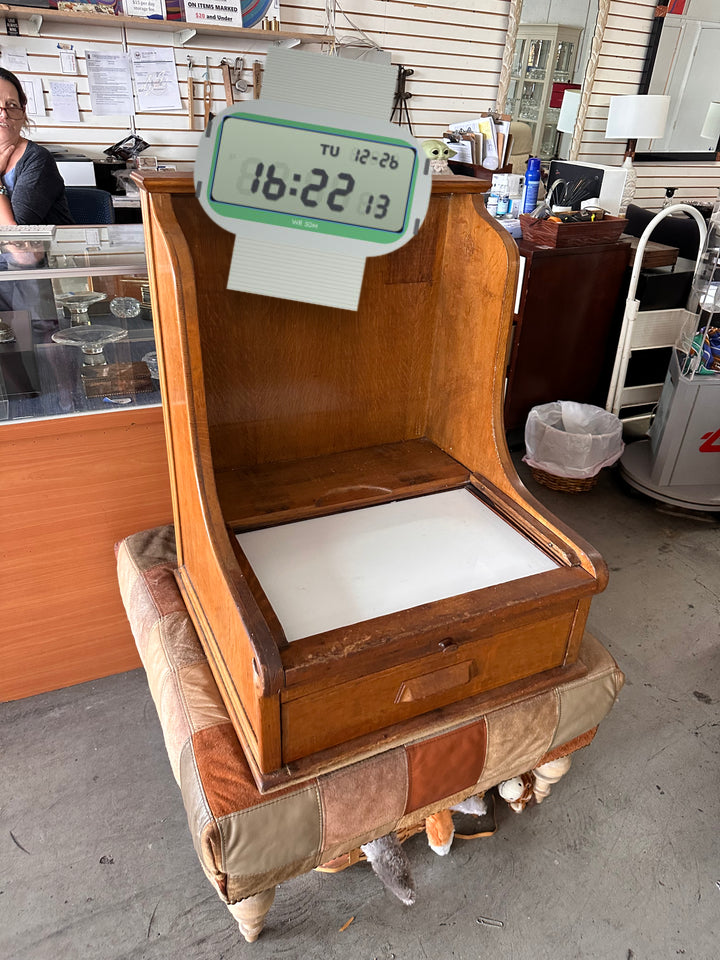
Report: 16 h 22 min 13 s
